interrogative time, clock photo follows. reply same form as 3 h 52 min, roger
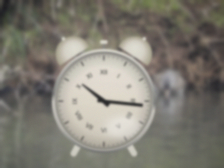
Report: 10 h 16 min
